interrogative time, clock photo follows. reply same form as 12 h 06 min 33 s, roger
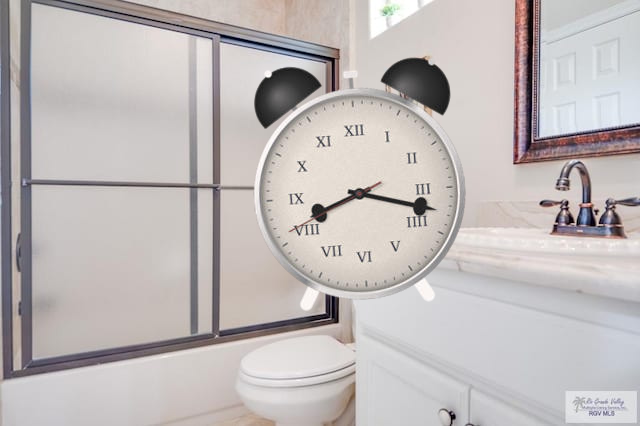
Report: 8 h 17 min 41 s
